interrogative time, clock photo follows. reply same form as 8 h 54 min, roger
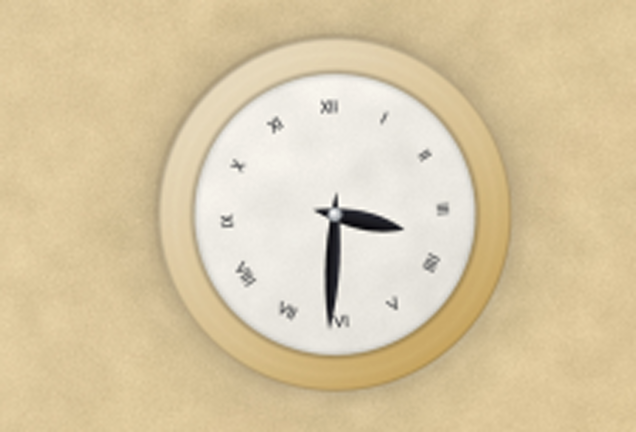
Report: 3 h 31 min
